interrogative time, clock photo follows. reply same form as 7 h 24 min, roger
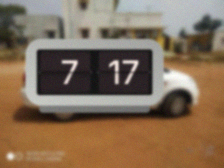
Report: 7 h 17 min
